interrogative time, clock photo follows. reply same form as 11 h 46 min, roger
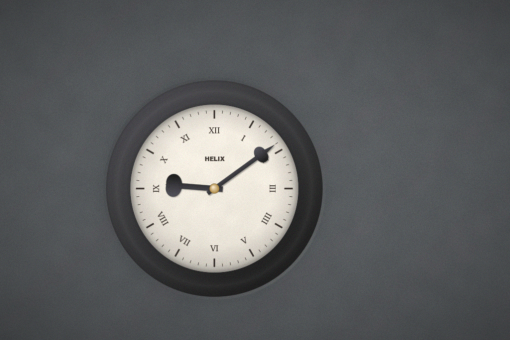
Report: 9 h 09 min
